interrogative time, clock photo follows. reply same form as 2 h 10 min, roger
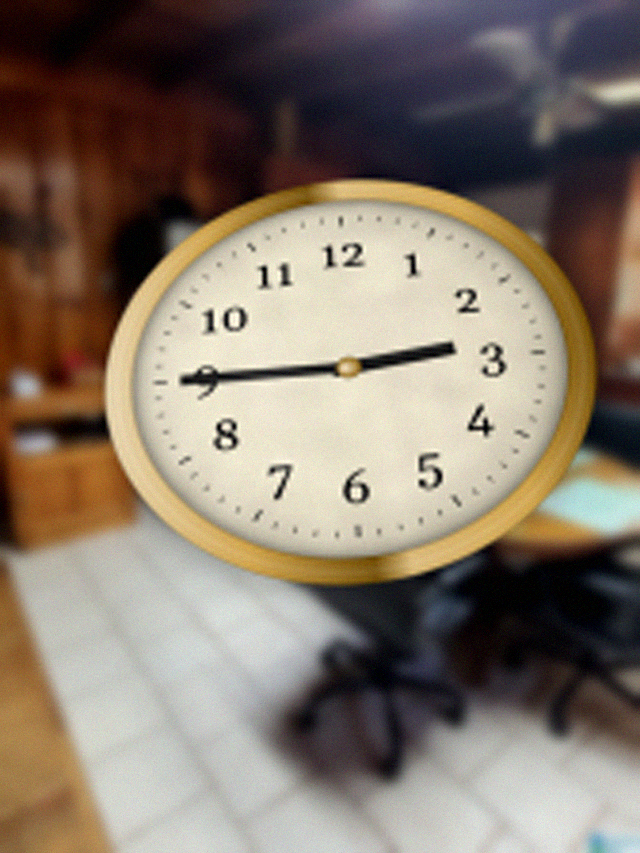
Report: 2 h 45 min
